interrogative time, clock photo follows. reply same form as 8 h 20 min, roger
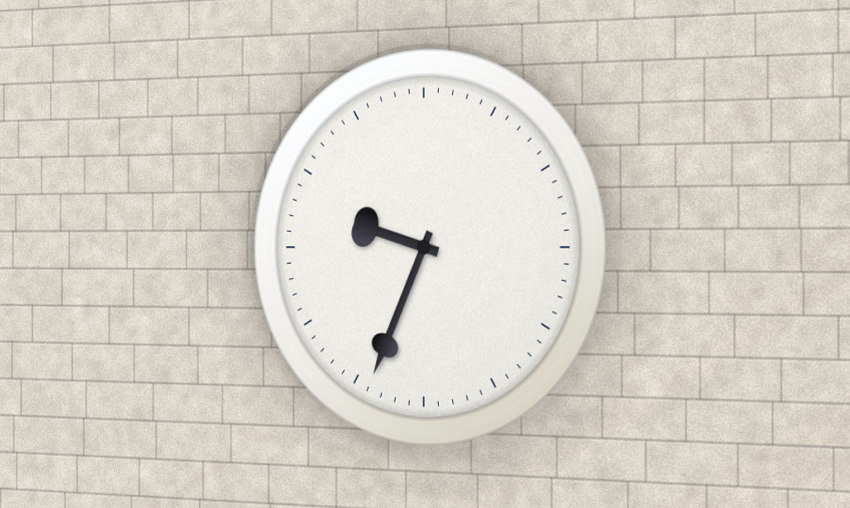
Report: 9 h 34 min
